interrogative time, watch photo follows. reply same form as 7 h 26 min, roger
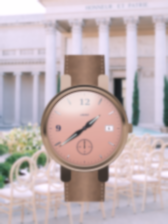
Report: 1 h 39 min
